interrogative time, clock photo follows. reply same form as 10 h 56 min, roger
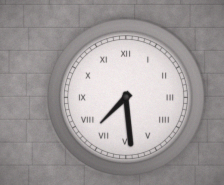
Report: 7 h 29 min
